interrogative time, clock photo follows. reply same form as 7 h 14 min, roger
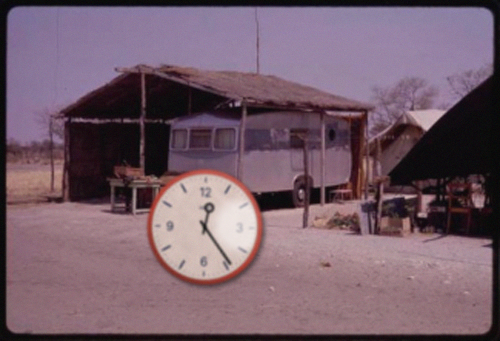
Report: 12 h 24 min
